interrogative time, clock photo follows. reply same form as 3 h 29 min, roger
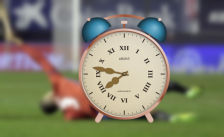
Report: 7 h 47 min
